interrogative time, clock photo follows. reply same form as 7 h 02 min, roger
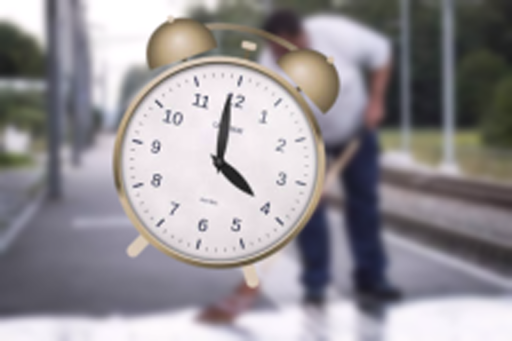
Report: 3 h 59 min
